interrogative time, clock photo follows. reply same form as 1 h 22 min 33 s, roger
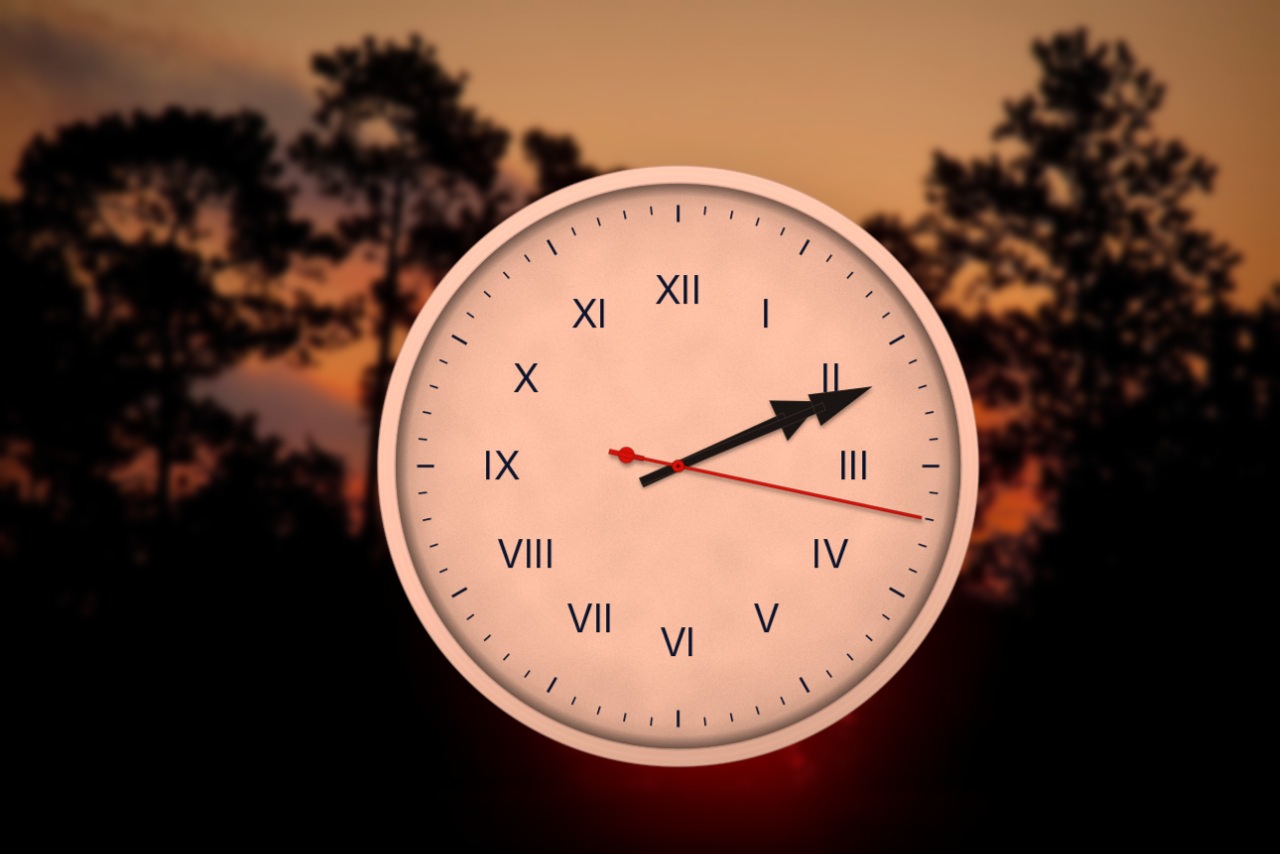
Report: 2 h 11 min 17 s
